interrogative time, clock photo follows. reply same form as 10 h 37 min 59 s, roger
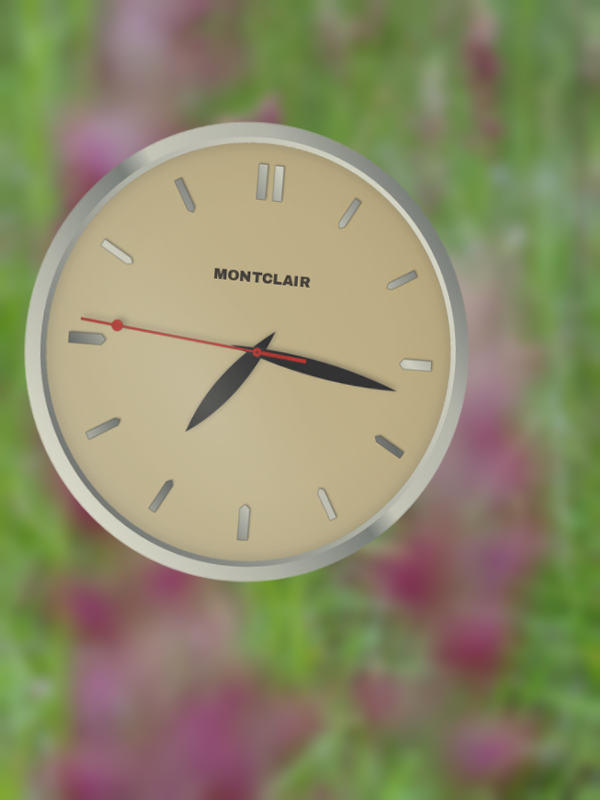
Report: 7 h 16 min 46 s
